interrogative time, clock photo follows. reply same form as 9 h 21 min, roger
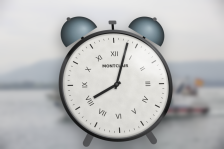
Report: 8 h 03 min
